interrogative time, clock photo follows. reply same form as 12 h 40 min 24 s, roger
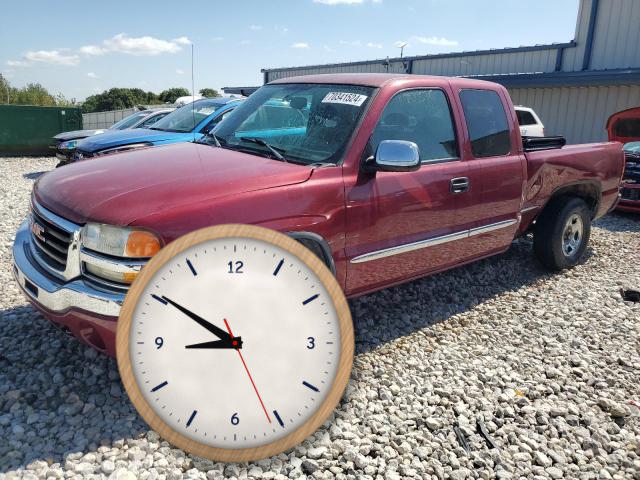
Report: 8 h 50 min 26 s
